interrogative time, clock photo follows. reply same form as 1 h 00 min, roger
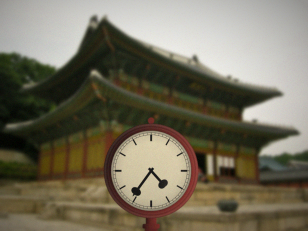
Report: 4 h 36 min
